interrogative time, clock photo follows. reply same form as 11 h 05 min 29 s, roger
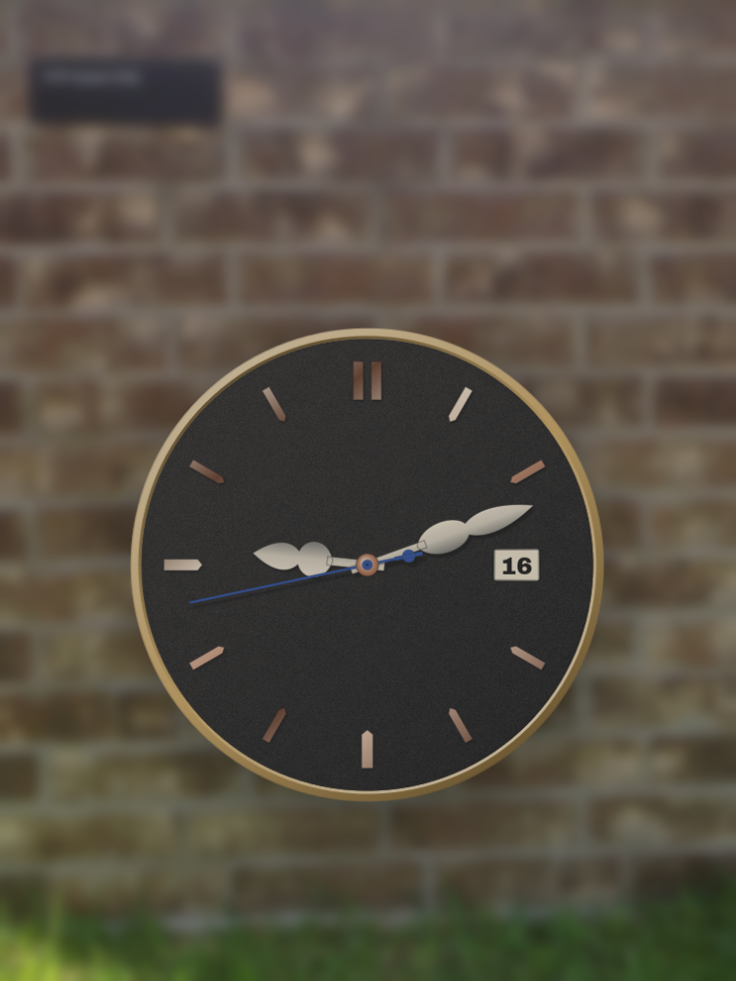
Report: 9 h 11 min 43 s
